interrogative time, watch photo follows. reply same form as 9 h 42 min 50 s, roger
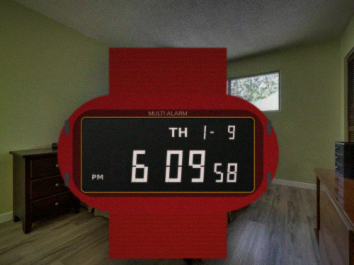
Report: 6 h 09 min 58 s
